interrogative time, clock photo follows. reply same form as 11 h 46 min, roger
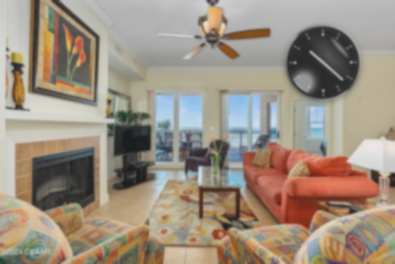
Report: 10 h 22 min
